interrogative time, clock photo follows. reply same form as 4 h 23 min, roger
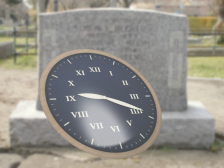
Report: 9 h 19 min
